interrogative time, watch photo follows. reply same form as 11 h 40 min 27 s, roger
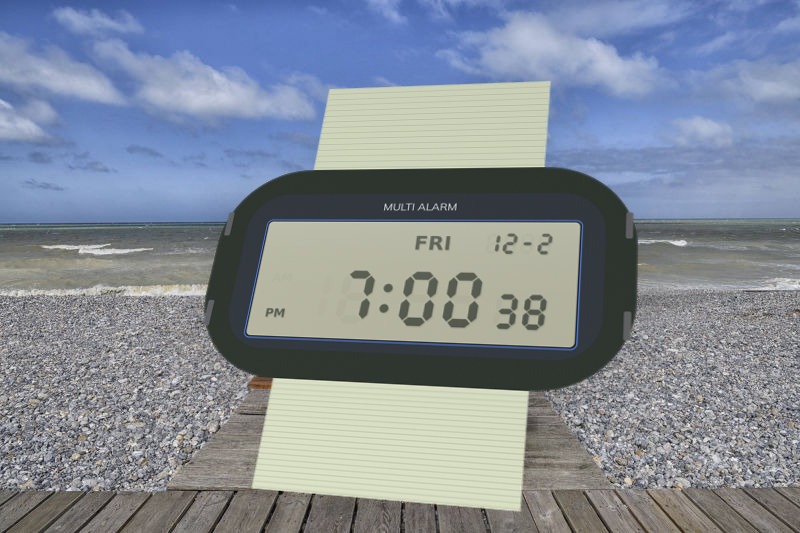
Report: 7 h 00 min 38 s
